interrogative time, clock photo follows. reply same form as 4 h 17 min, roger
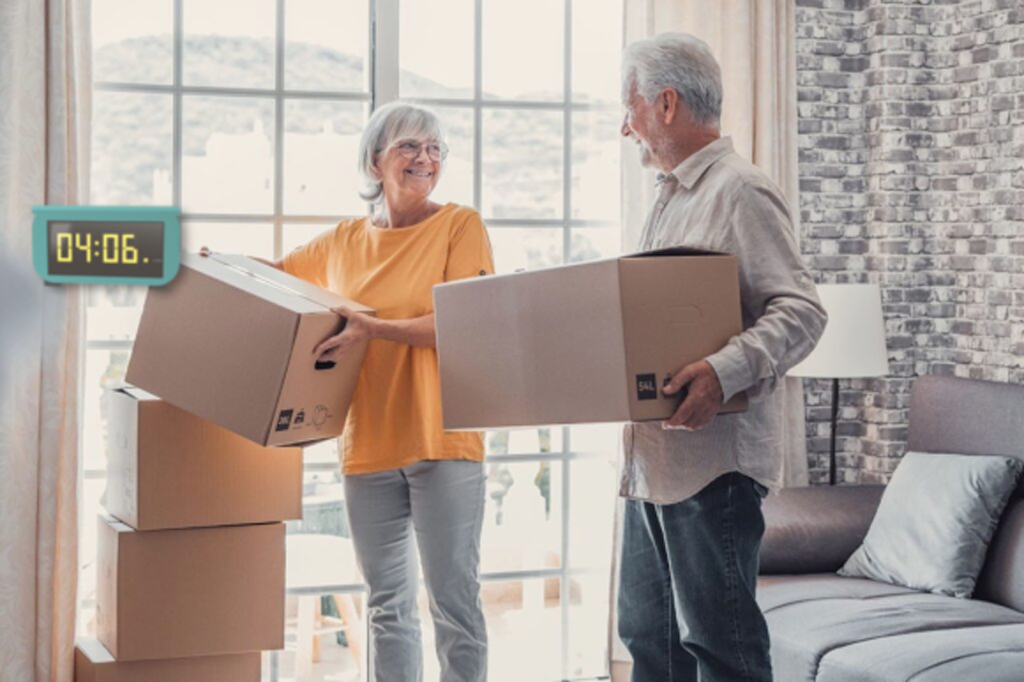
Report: 4 h 06 min
